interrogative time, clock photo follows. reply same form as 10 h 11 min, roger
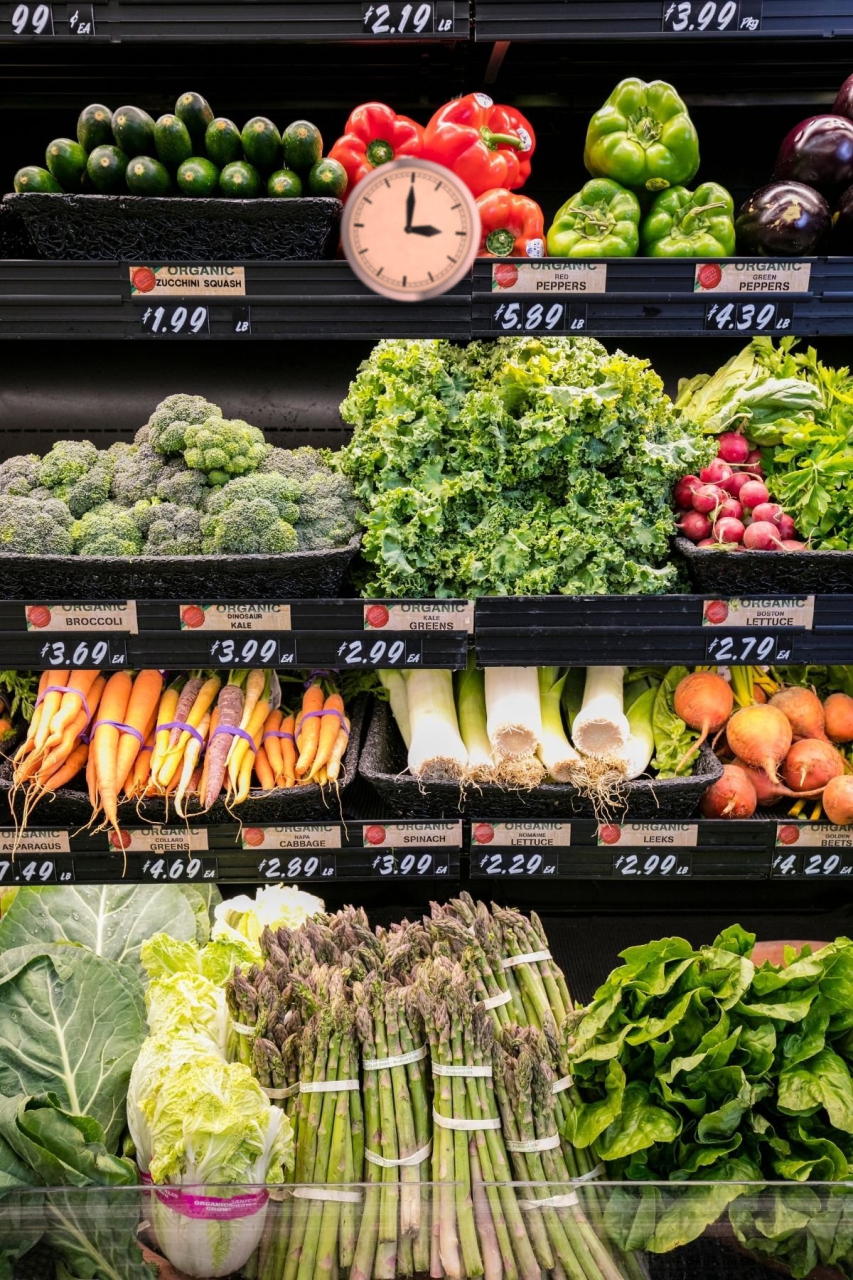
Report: 3 h 00 min
